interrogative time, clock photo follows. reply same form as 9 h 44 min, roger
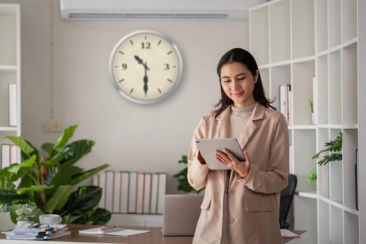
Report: 10 h 30 min
